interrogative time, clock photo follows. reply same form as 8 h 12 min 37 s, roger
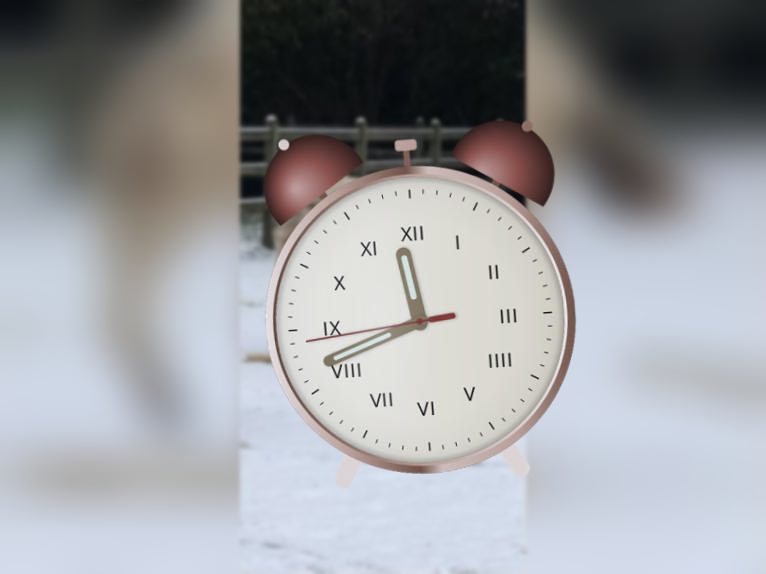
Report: 11 h 41 min 44 s
